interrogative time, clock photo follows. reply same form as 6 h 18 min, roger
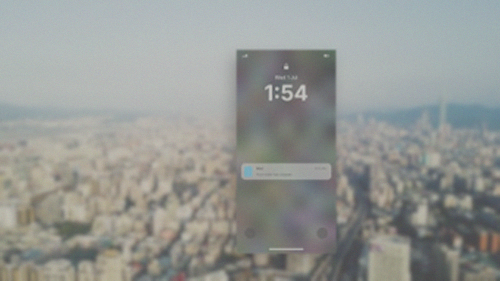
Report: 1 h 54 min
